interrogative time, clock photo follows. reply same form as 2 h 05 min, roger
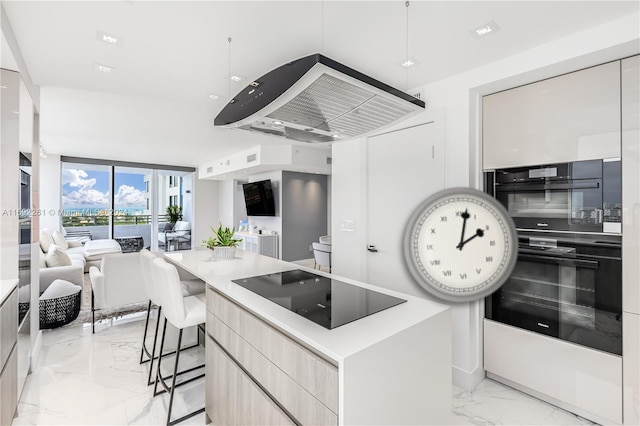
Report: 2 h 02 min
